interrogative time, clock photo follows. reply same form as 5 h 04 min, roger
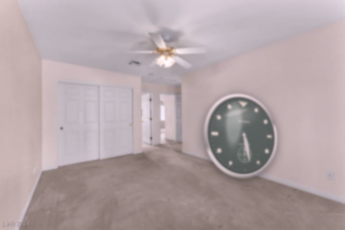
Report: 5 h 28 min
